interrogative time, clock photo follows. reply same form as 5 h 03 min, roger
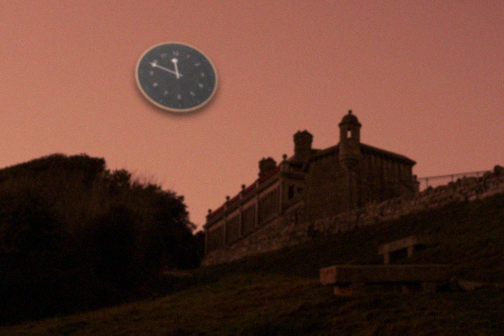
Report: 11 h 49 min
